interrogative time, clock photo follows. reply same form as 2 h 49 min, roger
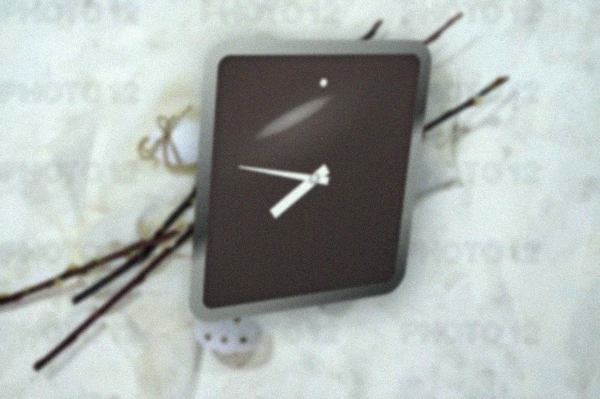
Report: 7 h 47 min
